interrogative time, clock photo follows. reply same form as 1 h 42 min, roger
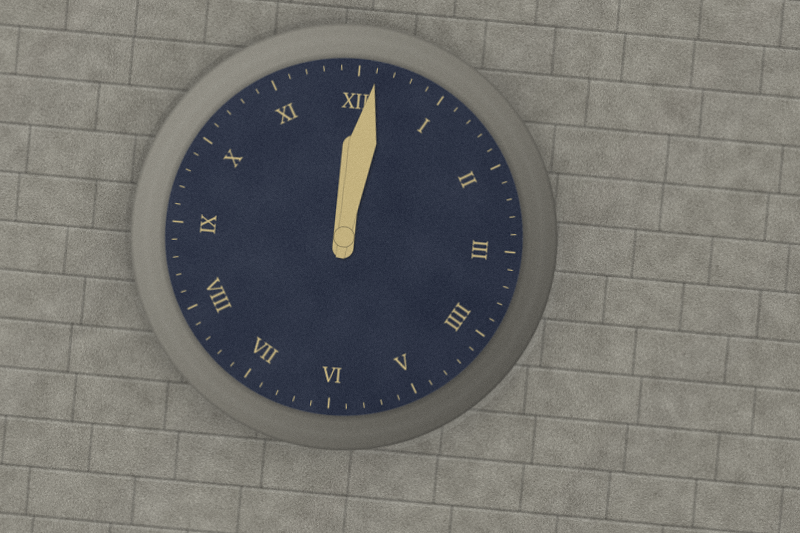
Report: 12 h 01 min
